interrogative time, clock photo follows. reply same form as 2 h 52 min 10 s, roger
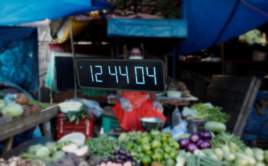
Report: 12 h 44 min 04 s
